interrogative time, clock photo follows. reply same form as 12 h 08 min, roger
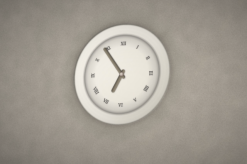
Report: 6 h 54 min
